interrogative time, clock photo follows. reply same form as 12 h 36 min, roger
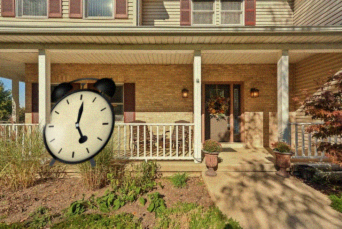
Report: 5 h 01 min
